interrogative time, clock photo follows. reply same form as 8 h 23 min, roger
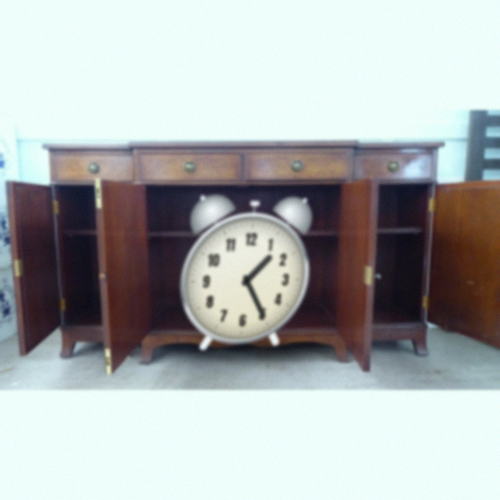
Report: 1 h 25 min
